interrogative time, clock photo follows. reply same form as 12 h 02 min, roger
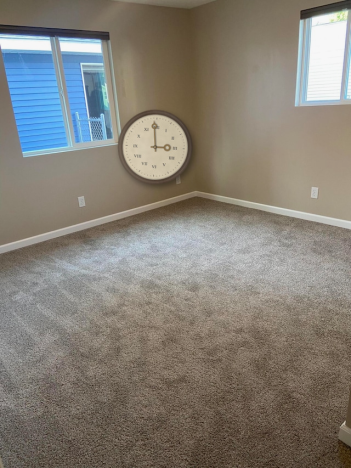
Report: 2 h 59 min
